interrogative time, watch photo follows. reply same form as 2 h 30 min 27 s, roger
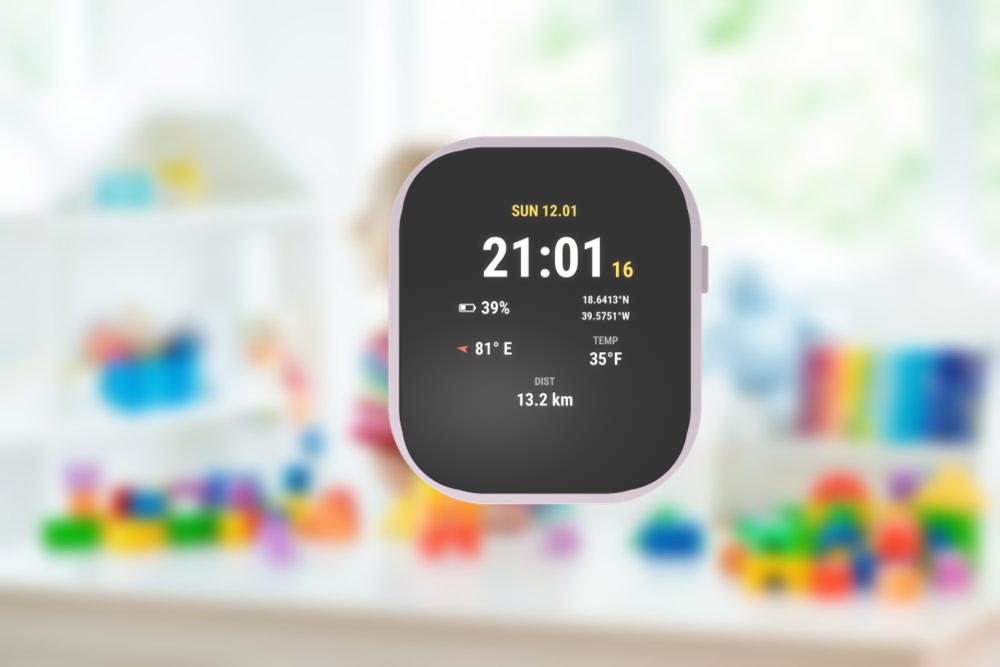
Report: 21 h 01 min 16 s
